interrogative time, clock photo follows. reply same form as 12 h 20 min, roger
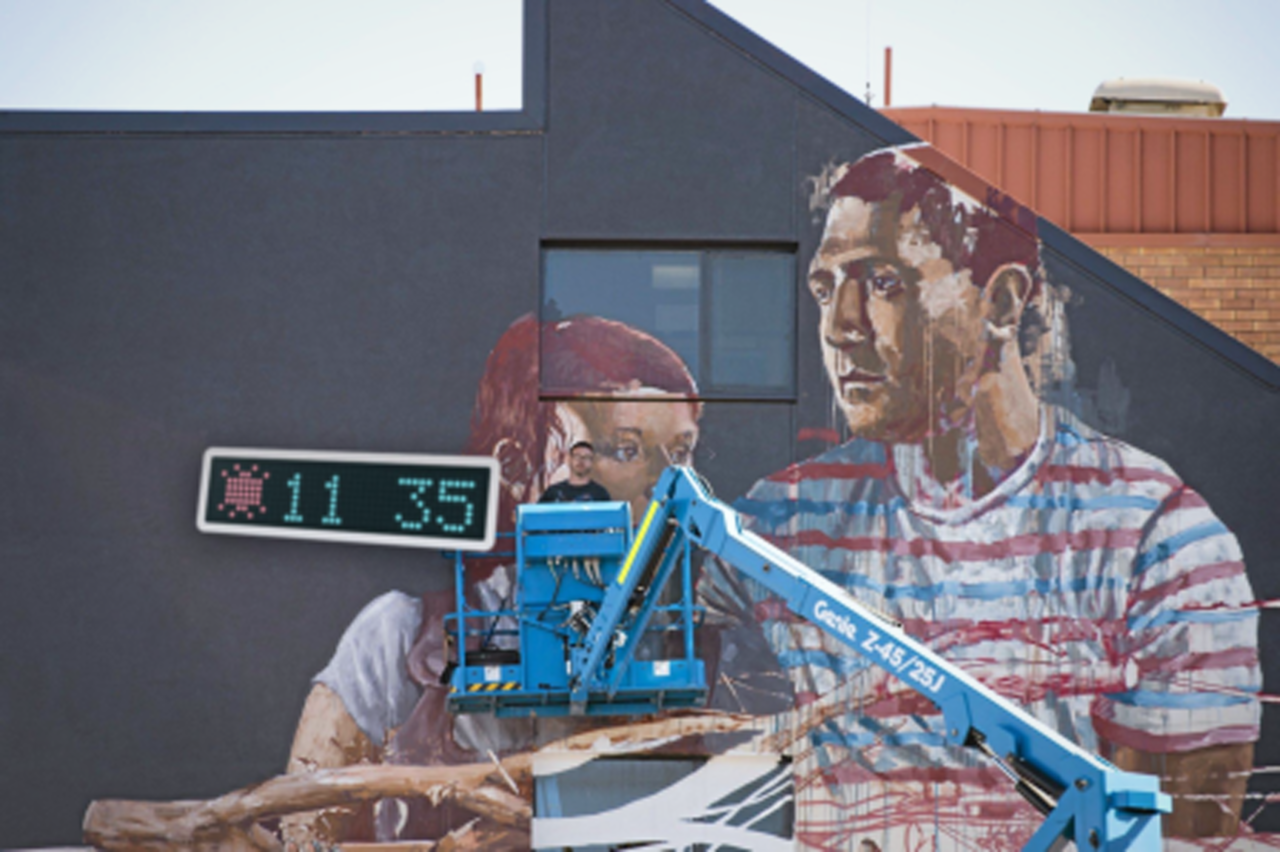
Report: 11 h 35 min
